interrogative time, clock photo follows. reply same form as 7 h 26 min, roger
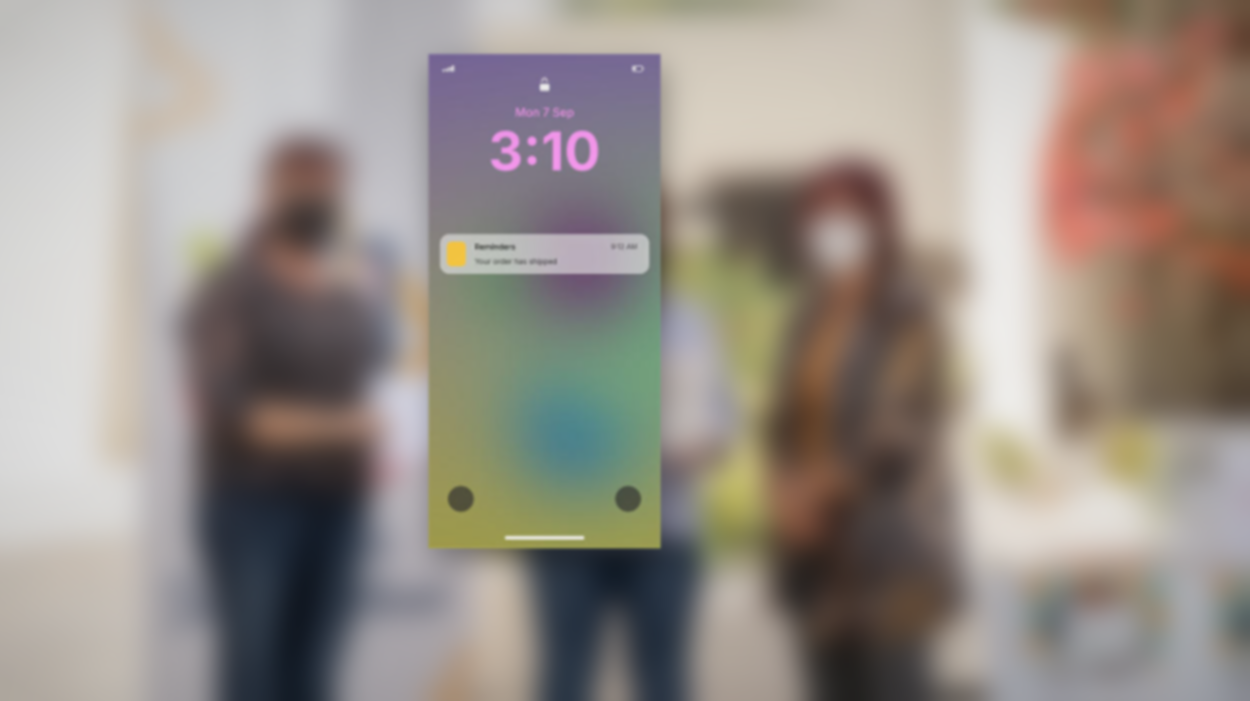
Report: 3 h 10 min
